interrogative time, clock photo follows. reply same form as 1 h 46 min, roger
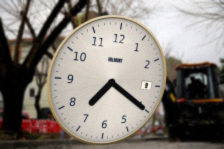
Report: 7 h 20 min
